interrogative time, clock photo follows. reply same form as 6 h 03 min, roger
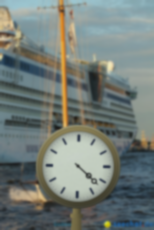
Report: 4 h 22 min
